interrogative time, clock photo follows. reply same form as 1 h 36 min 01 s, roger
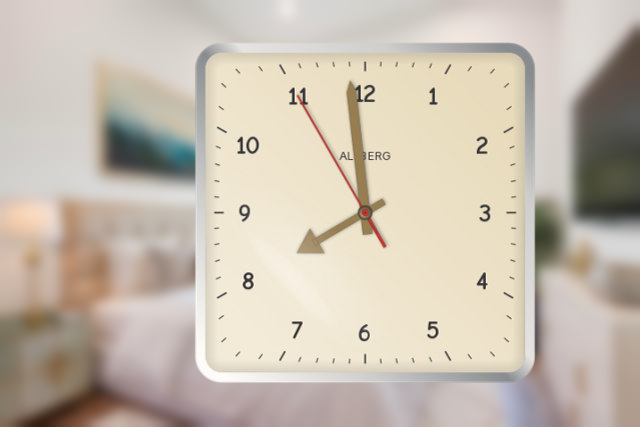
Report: 7 h 58 min 55 s
